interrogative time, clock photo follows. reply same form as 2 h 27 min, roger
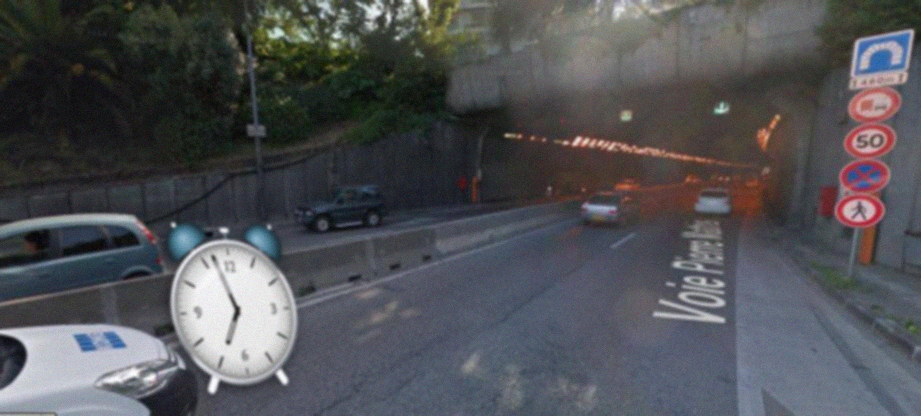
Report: 6 h 57 min
